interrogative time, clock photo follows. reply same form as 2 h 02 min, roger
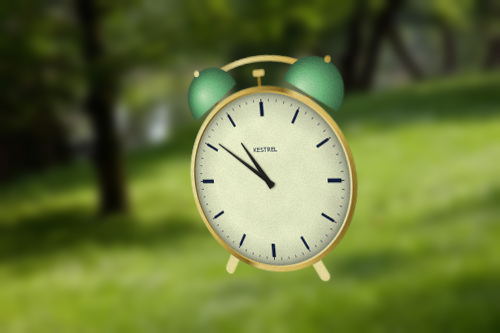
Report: 10 h 51 min
